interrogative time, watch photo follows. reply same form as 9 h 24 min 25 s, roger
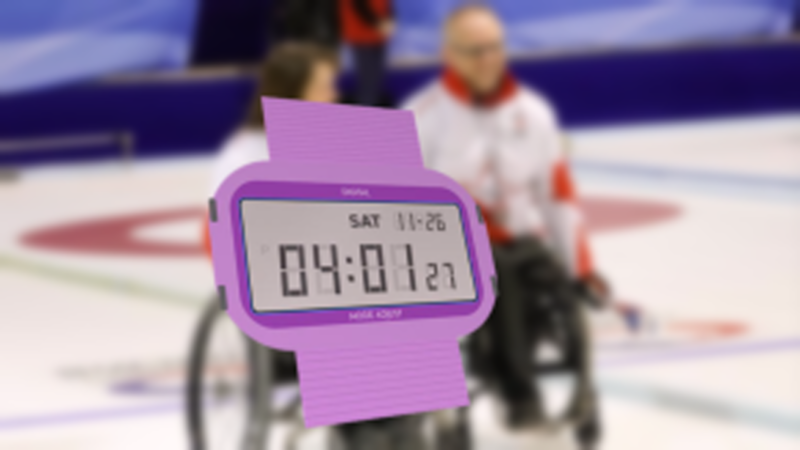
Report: 4 h 01 min 27 s
